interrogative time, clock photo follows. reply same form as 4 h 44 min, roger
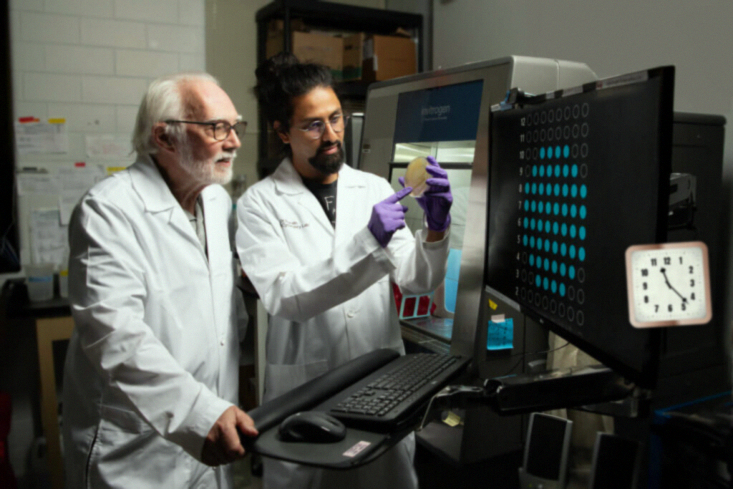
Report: 11 h 23 min
